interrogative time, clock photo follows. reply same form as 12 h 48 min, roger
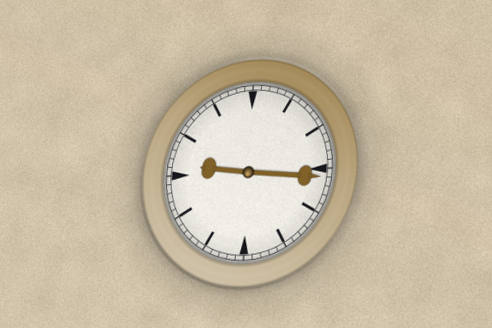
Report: 9 h 16 min
